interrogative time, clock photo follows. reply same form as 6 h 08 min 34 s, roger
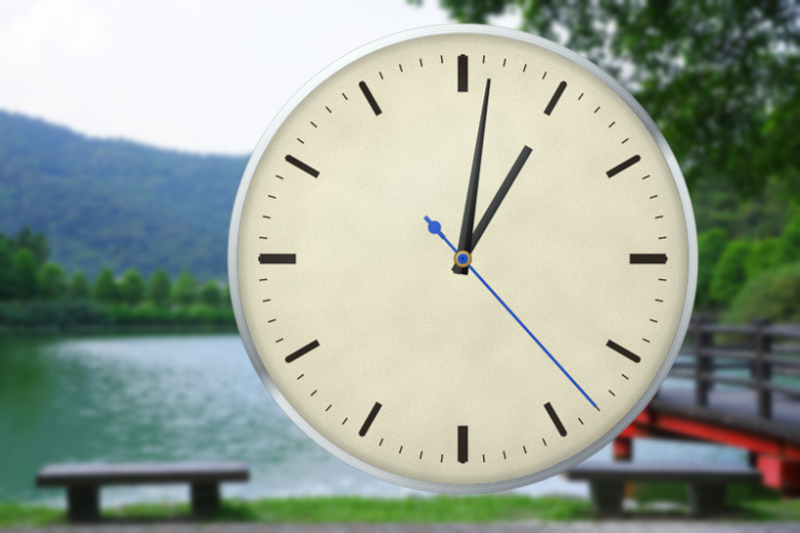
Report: 1 h 01 min 23 s
